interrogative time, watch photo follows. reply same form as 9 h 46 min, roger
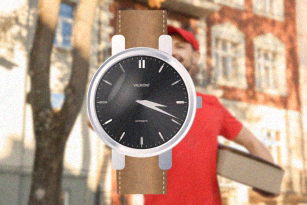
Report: 3 h 19 min
